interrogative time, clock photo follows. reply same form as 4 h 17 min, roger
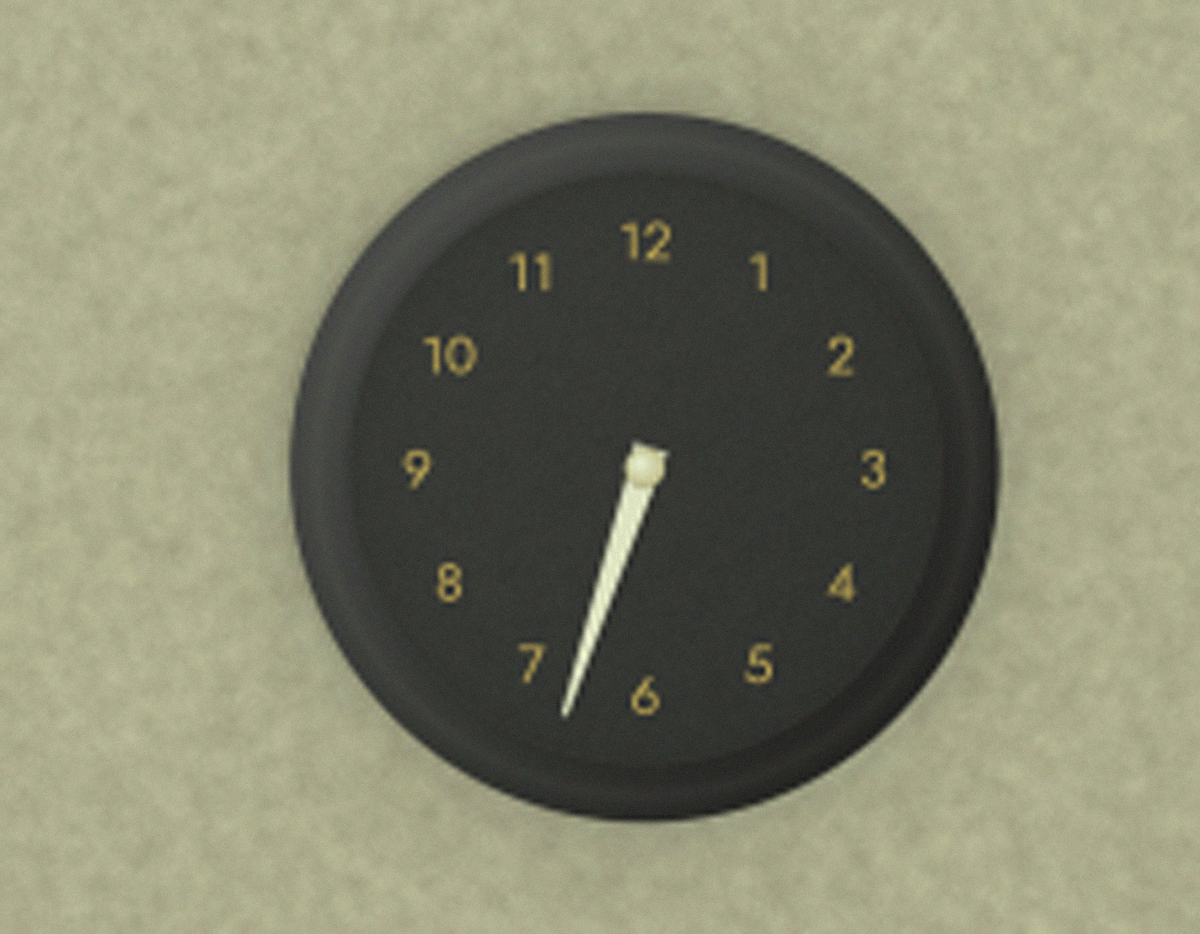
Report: 6 h 33 min
